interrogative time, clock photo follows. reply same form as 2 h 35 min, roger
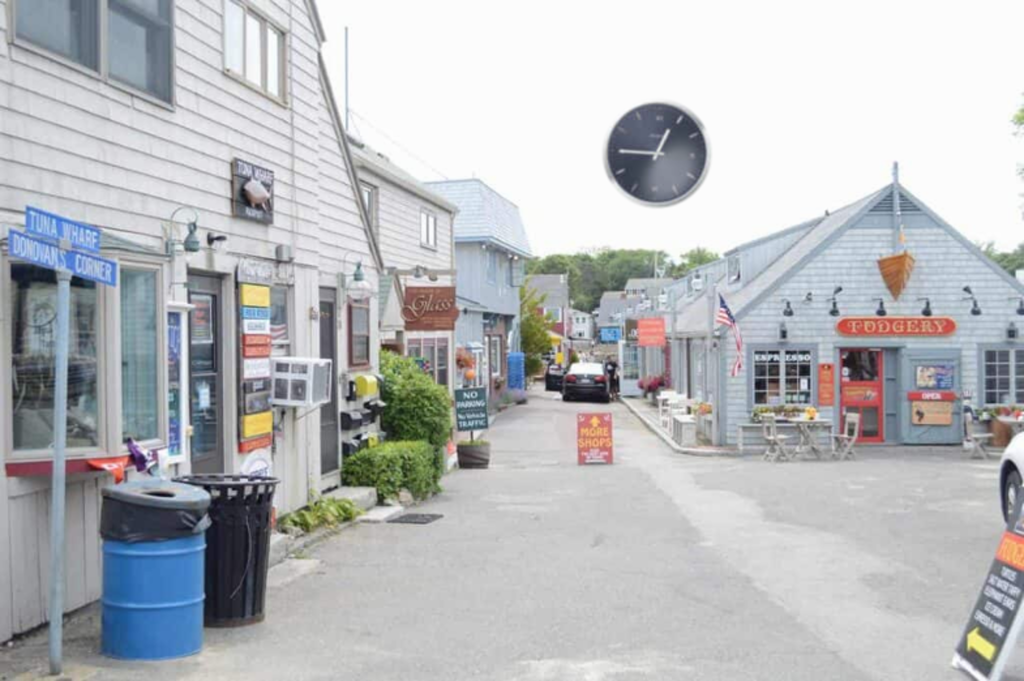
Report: 12 h 45 min
